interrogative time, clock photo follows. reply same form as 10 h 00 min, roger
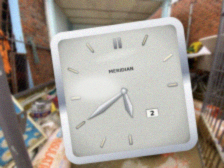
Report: 5 h 40 min
